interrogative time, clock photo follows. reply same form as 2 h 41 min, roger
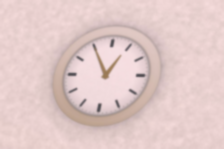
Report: 12 h 55 min
